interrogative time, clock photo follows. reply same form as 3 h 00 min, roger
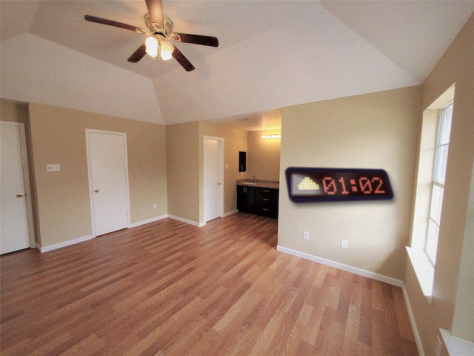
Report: 1 h 02 min
